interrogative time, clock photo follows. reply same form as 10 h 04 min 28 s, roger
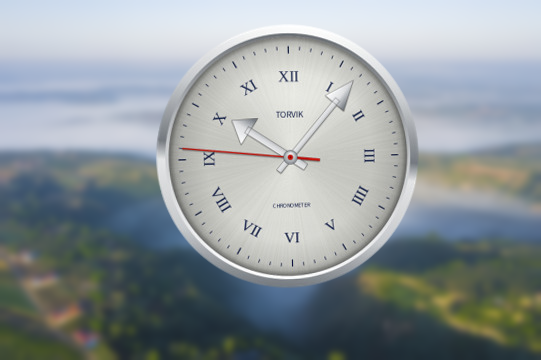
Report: 10 h 06 min 46 s
